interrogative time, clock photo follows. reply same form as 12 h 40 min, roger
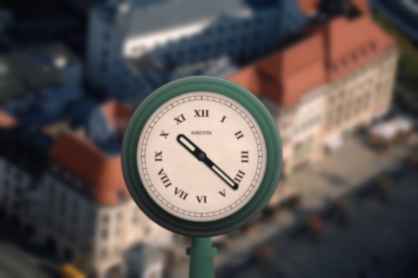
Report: 10 h 22 min
